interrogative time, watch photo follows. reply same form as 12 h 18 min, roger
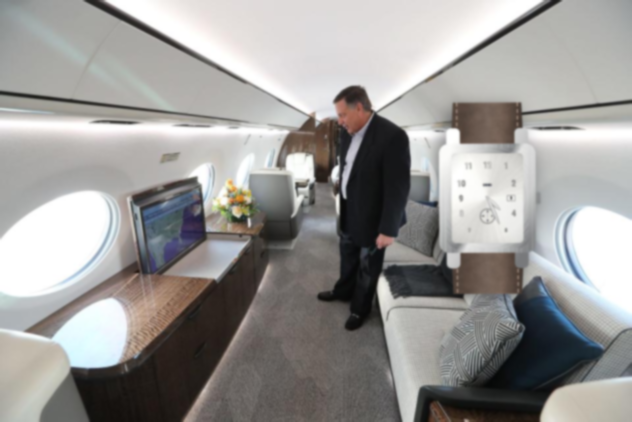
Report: 4 h 26 min
